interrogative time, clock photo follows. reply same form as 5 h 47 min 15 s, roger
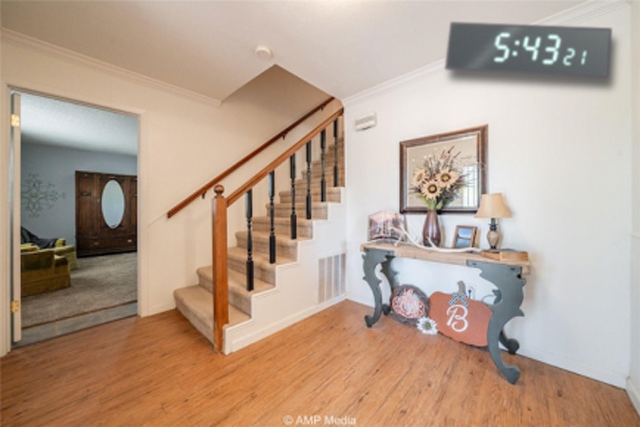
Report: 5 h 43 min 21 s
